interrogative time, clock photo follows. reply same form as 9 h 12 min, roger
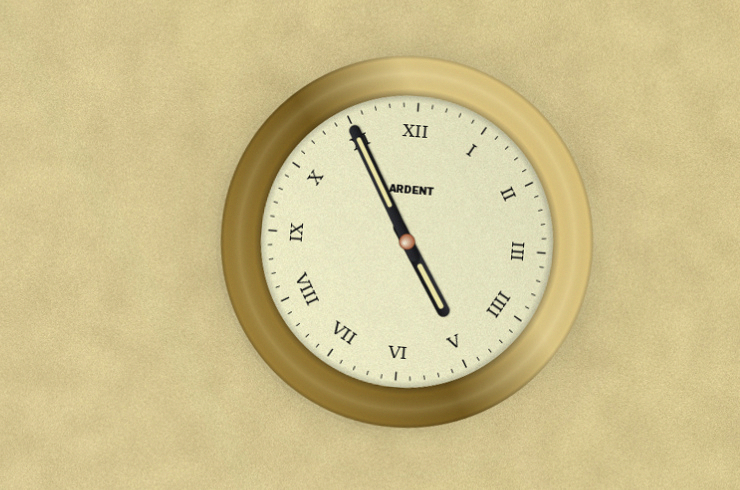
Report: 4 h 55 min
